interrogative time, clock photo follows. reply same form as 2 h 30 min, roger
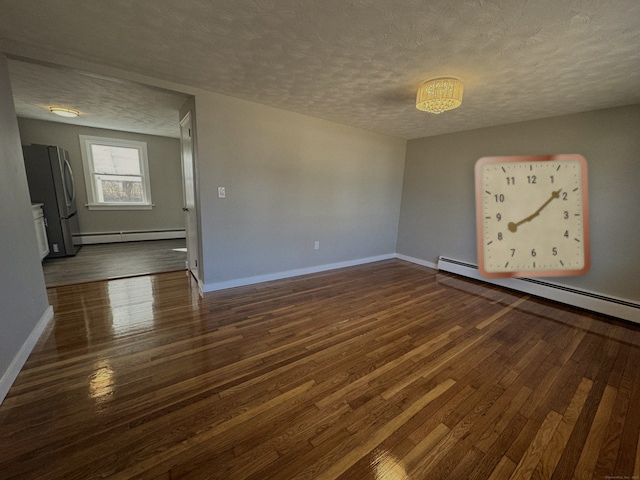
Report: 8 h 08 min
